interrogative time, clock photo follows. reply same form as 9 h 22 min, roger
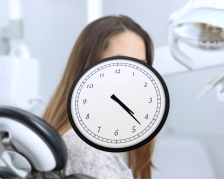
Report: 4 h 23 min
